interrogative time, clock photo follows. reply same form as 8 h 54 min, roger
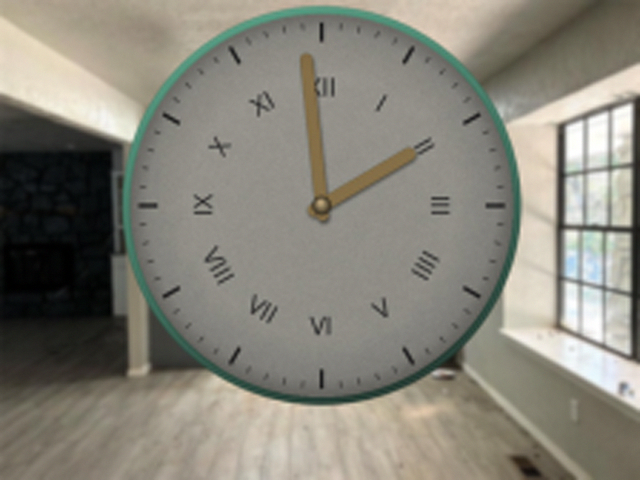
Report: 1 h 59 min
